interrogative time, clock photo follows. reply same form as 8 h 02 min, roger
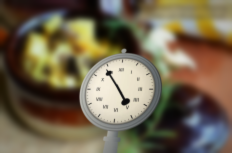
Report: 4 h 54 min
